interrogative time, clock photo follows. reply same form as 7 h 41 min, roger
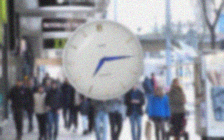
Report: 7 h 15 min
